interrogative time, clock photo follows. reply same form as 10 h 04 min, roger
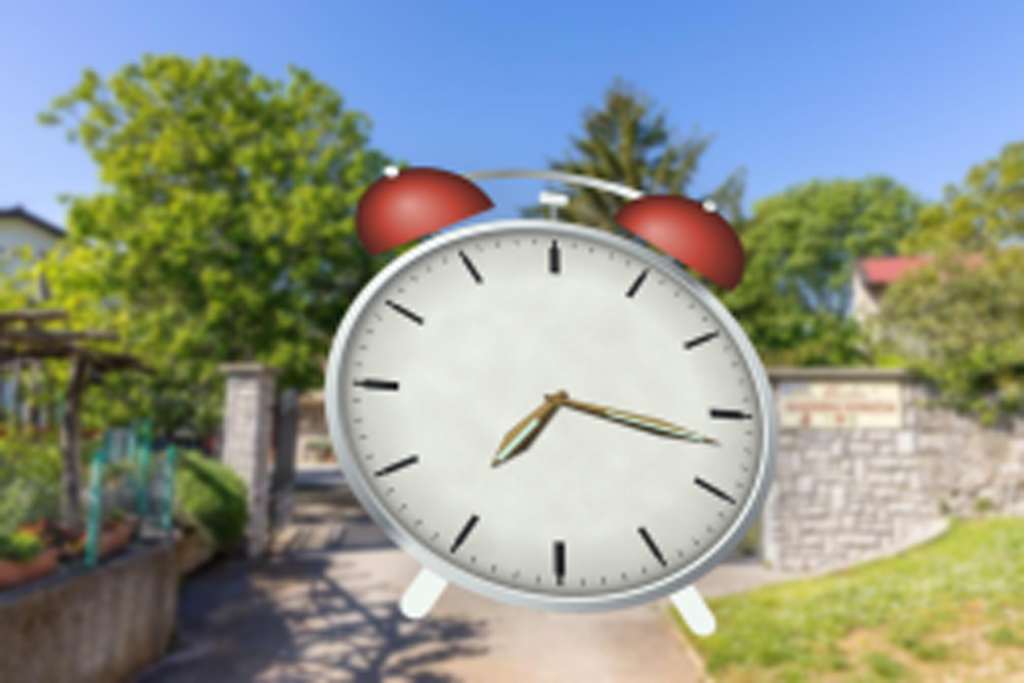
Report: 7 h 17 min
